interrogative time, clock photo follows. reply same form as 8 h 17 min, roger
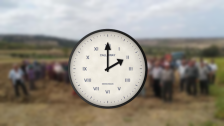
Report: 2 h 00 min
